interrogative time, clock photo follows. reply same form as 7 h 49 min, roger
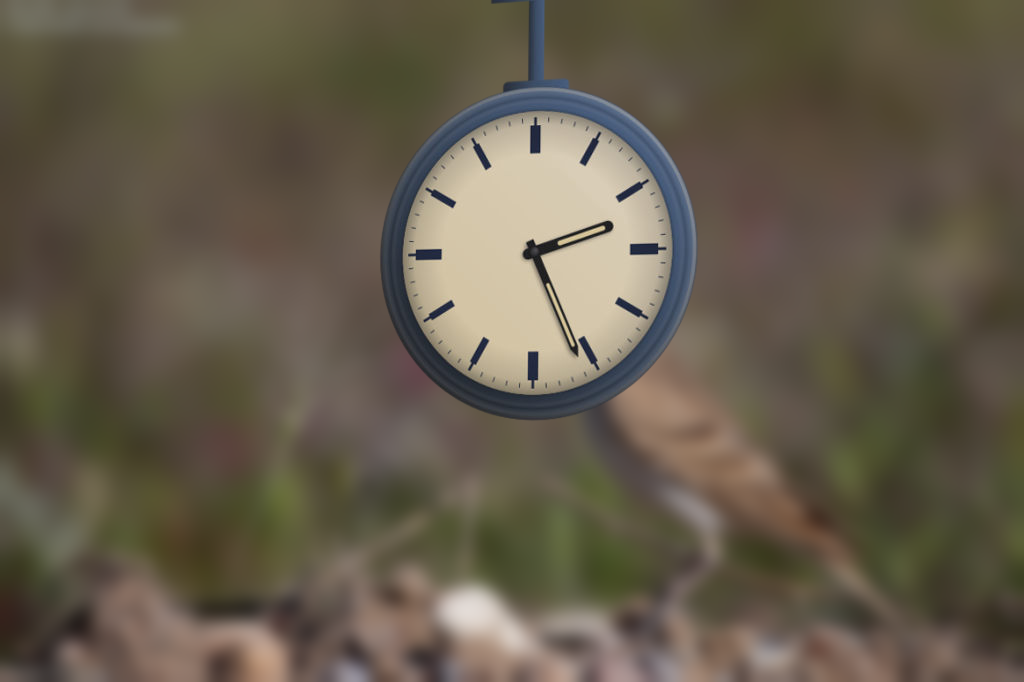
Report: 2 h 26 min
